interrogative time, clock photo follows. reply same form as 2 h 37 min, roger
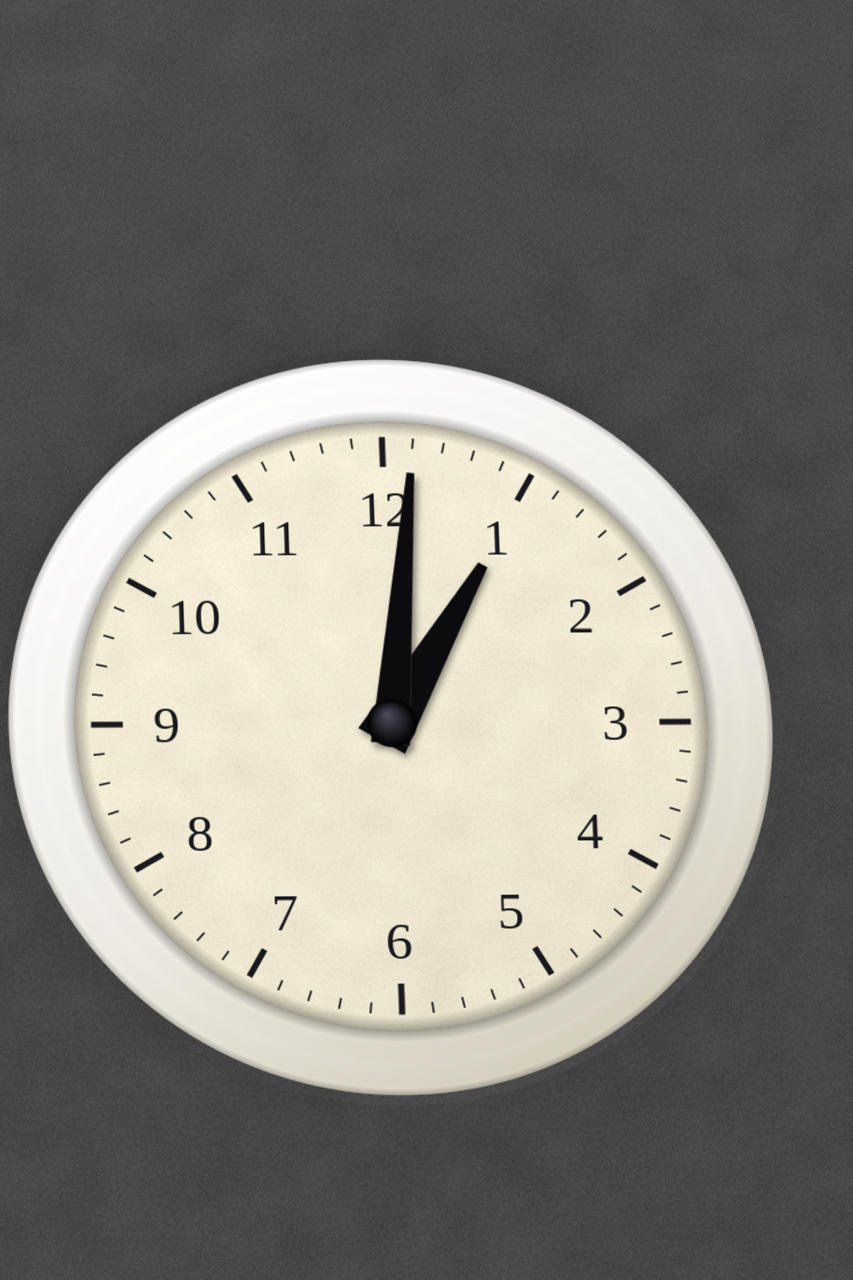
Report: 1 h 01 min
